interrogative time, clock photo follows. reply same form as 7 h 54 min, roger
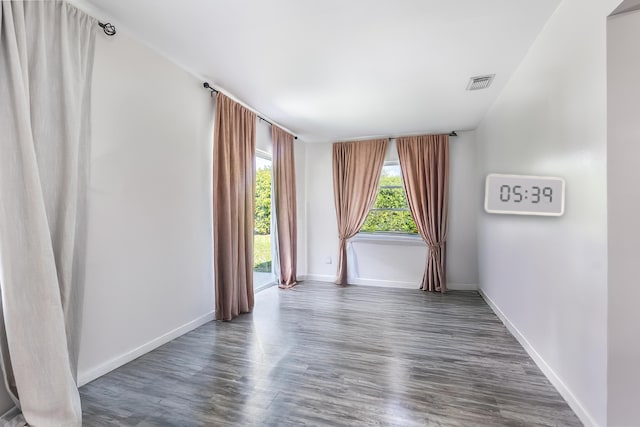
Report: 5 h 39 min
